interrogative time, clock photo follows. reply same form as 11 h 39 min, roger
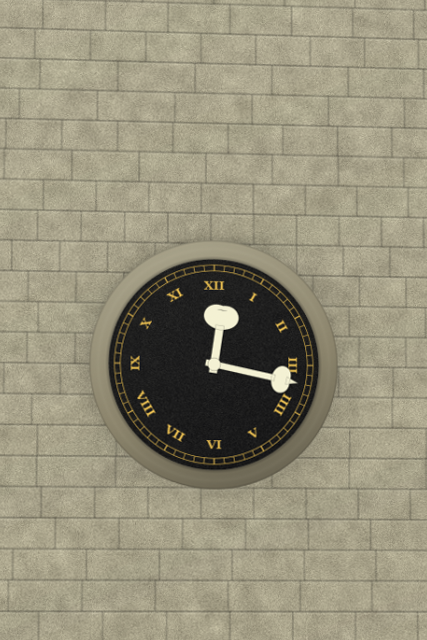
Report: 12 h 17 min
